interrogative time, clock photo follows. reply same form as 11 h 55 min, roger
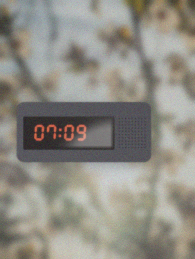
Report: 7 h 09 min
